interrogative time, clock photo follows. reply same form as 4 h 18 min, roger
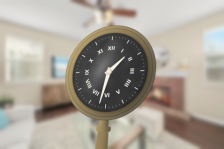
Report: 1 h 32 min
